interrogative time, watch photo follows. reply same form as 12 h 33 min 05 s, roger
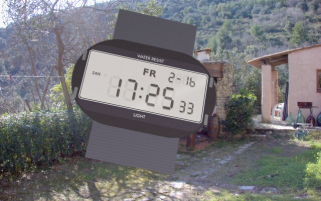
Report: 17 h 25 min 33 s
